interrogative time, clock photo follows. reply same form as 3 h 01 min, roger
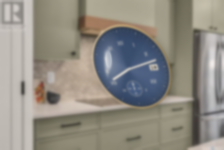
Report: 8 h 13 min
